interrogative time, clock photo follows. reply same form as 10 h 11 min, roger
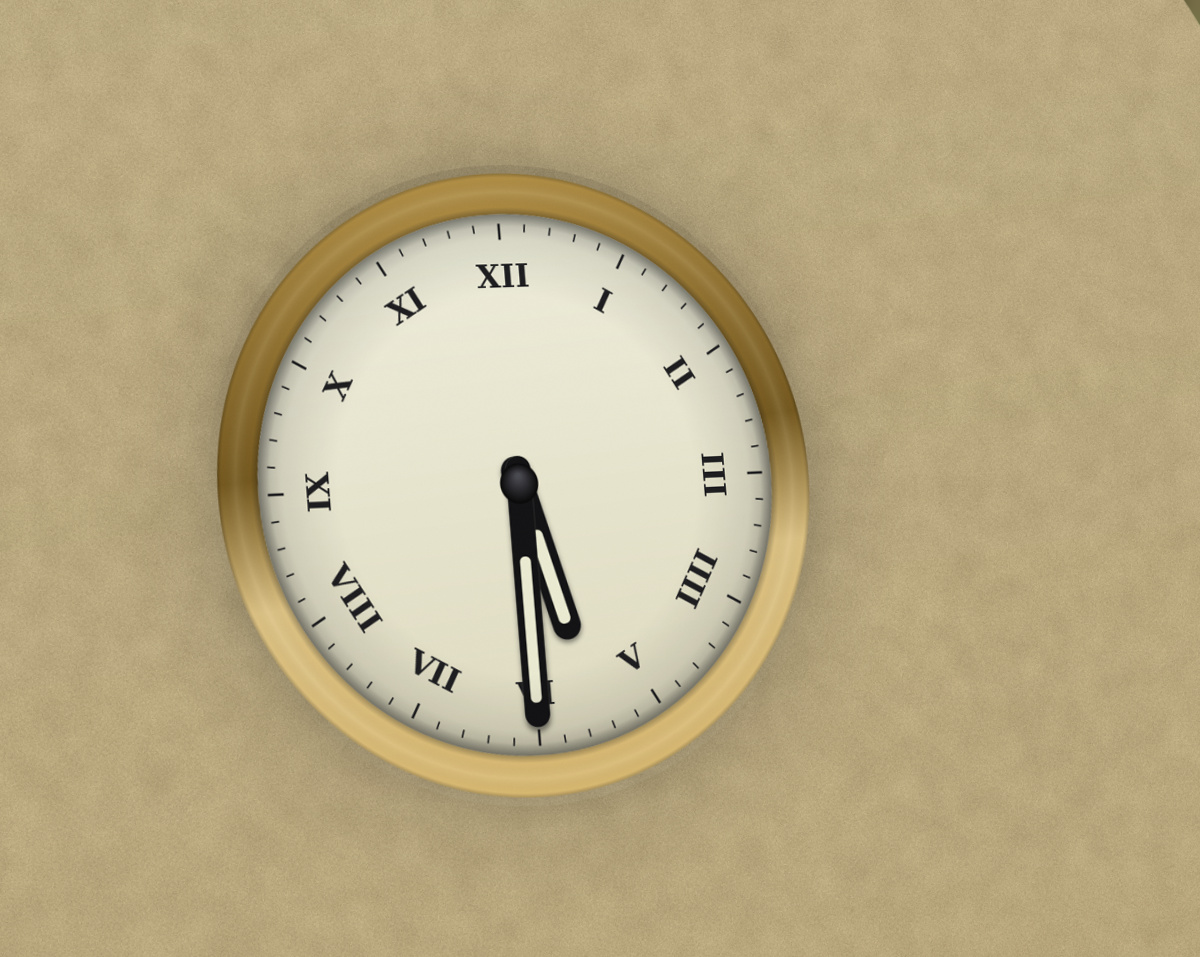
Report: 5 h 30 min
